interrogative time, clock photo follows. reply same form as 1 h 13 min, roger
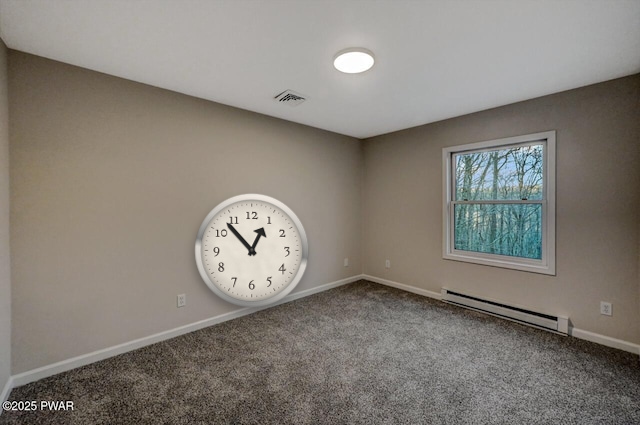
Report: 12 h 53 min
